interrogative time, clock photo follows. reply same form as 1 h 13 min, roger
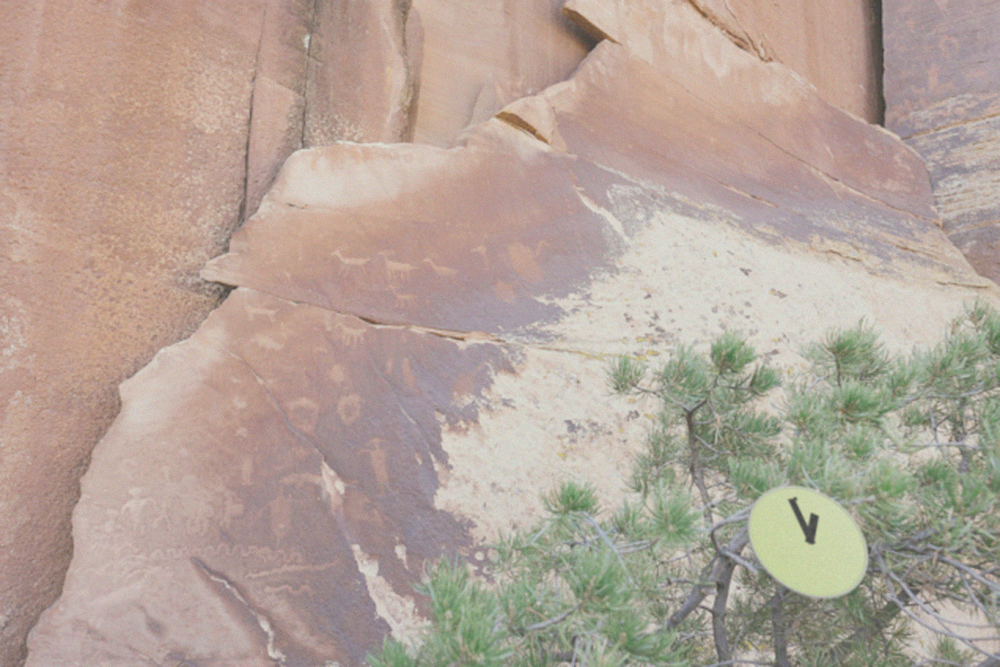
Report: 12 h 59 min
